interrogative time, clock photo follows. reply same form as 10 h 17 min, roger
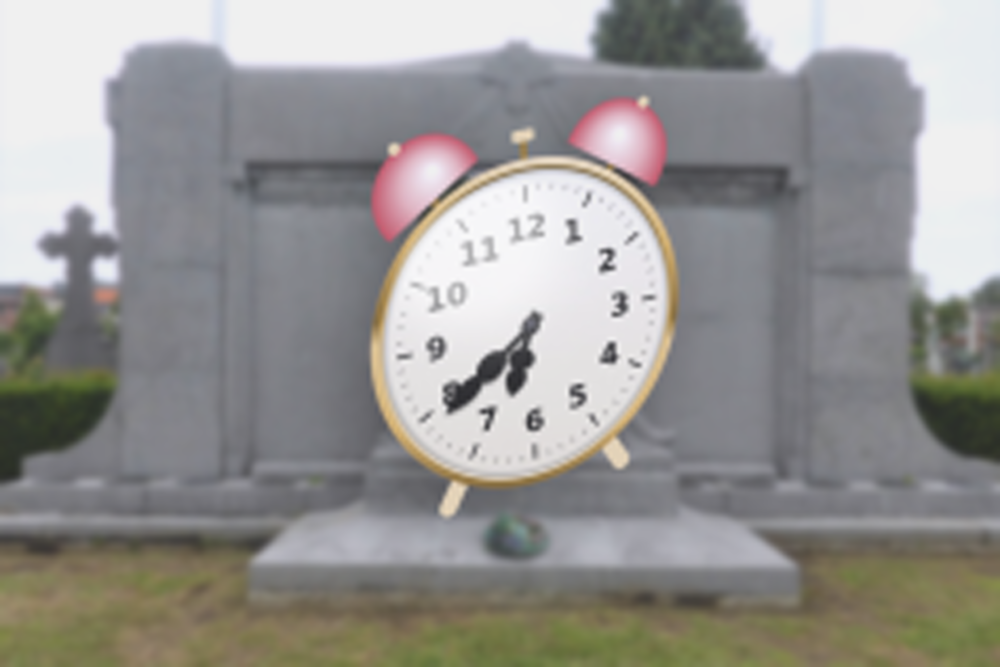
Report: 6 h 39 min
